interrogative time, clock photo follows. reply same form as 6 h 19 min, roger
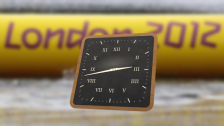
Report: 2 h 43 min
